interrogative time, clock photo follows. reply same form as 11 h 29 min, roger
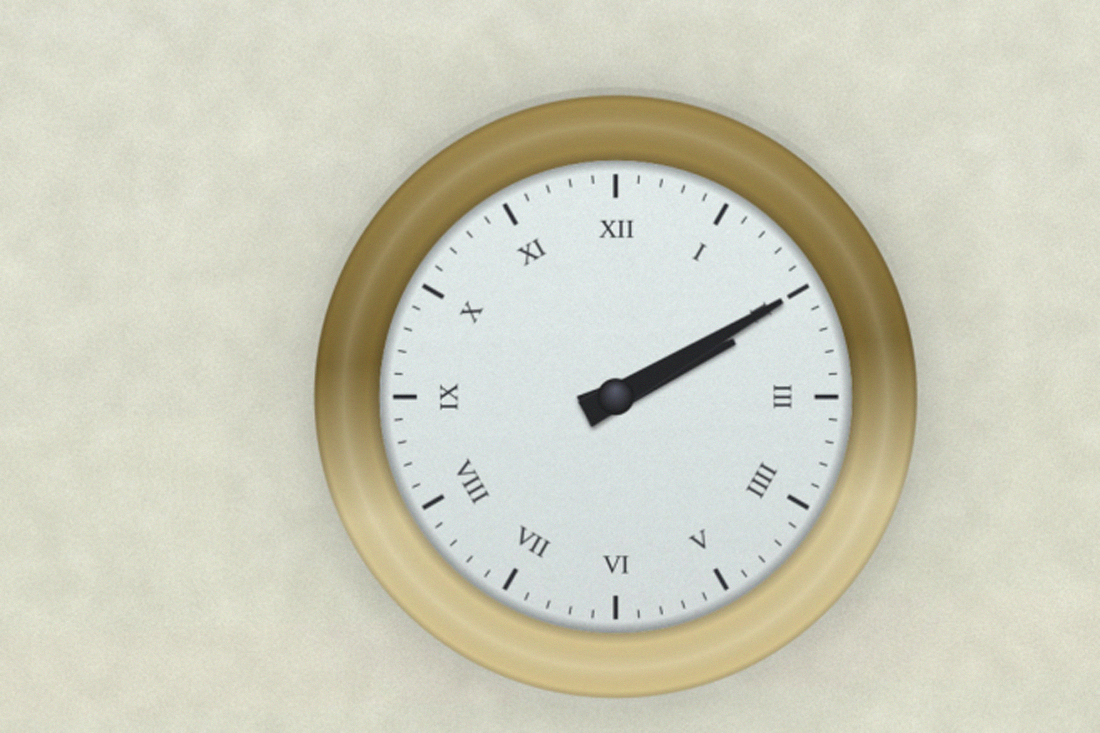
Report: 2 h 10 min
